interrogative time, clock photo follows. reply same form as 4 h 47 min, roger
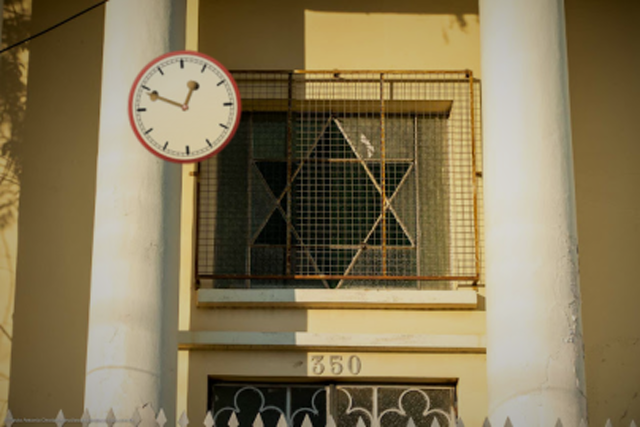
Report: 12 h 49 min
